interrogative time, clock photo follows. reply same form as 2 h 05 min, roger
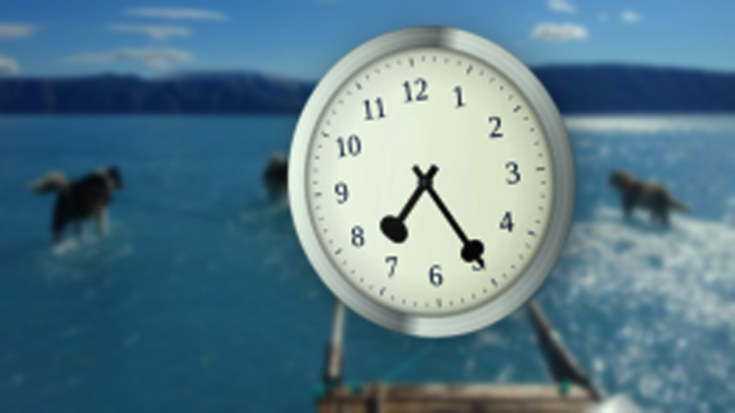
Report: 7 h 25 min
